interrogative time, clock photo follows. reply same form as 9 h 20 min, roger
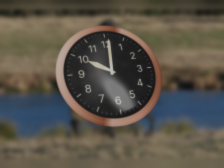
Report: 10 h 01 min
